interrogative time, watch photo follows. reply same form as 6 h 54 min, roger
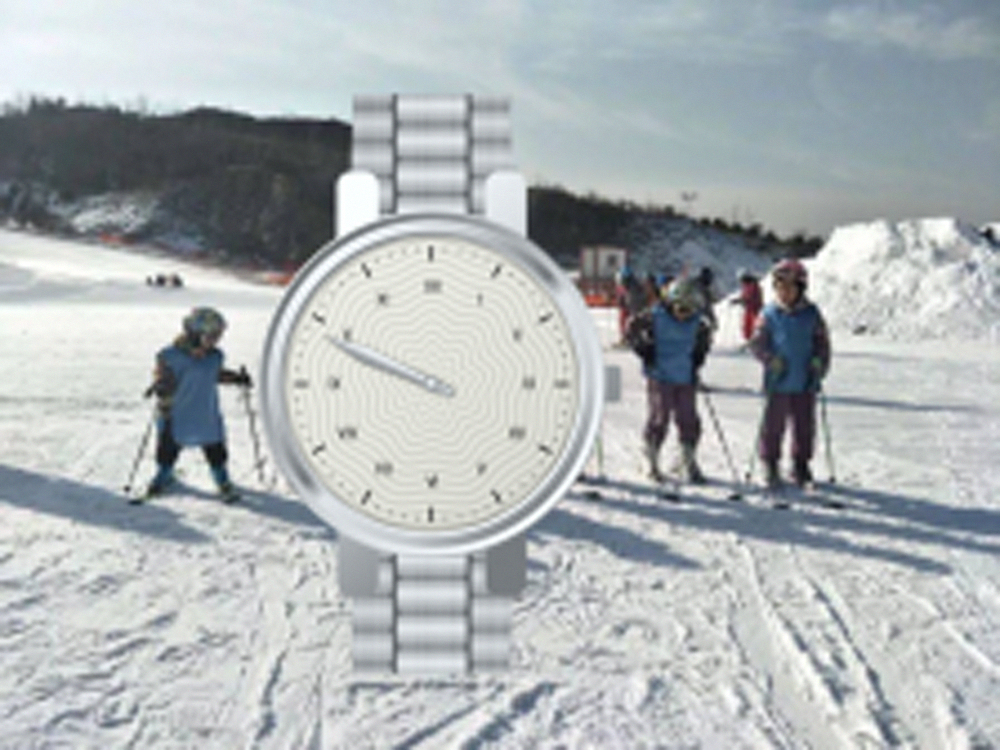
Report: 9 h 49 min
